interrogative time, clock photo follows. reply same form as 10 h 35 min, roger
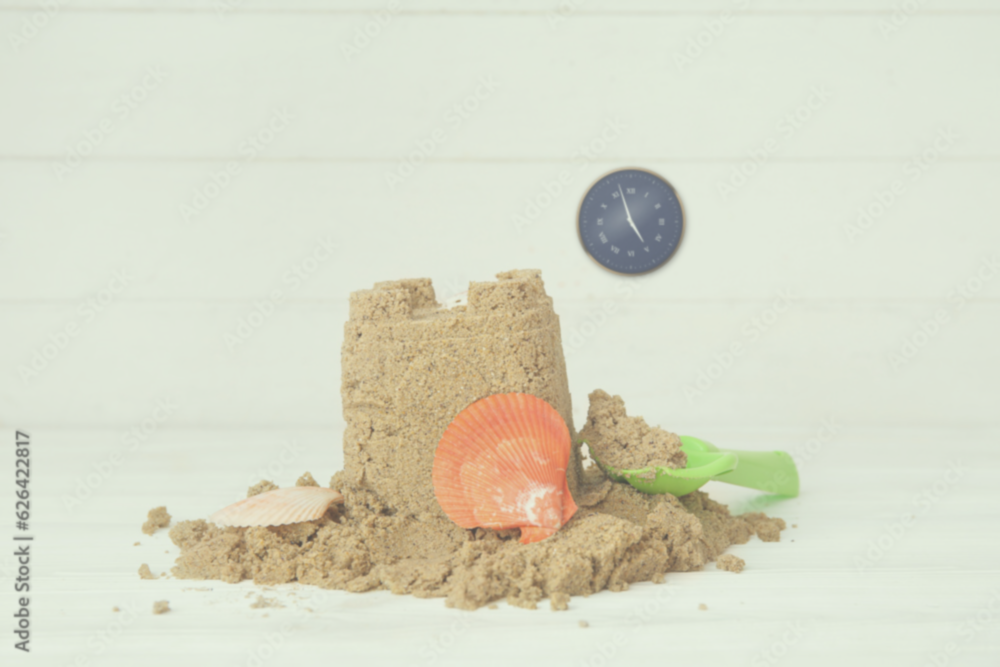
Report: 4 h 57 min
